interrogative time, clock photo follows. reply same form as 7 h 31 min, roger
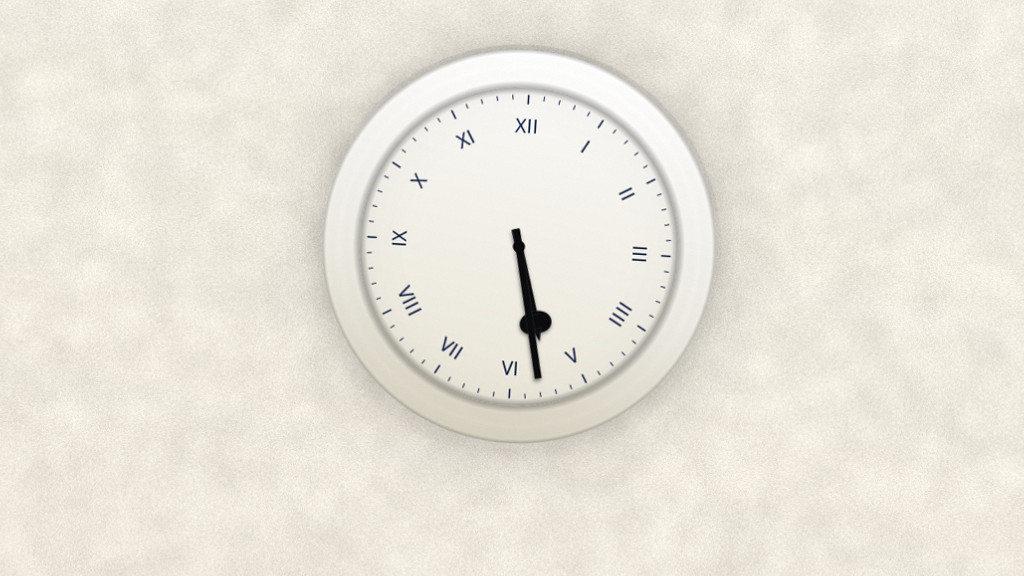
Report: 5 h 28 min
